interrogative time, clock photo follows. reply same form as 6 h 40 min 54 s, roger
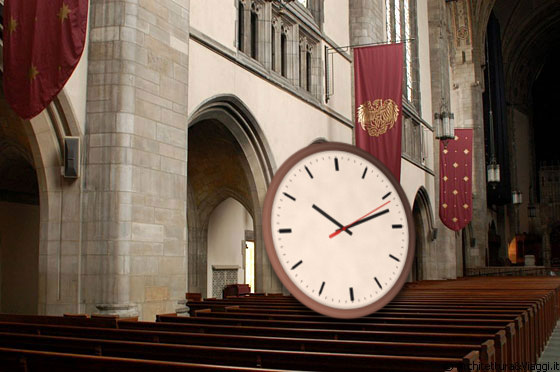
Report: 10 h 12 min 11 s
